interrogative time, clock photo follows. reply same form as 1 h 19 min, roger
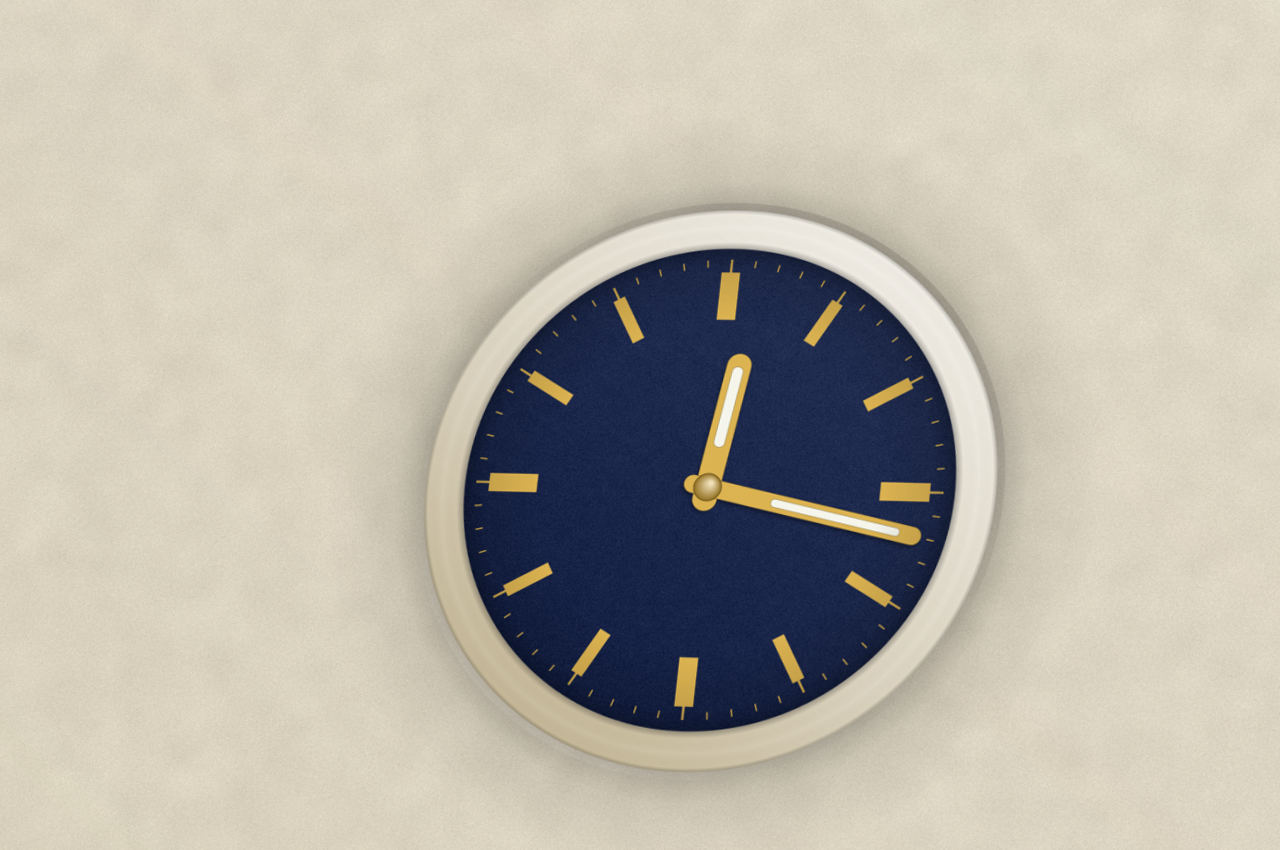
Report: 12 h 17 min
